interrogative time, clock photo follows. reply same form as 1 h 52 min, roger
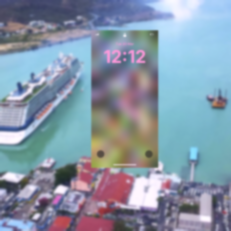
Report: 12 h 12 min
